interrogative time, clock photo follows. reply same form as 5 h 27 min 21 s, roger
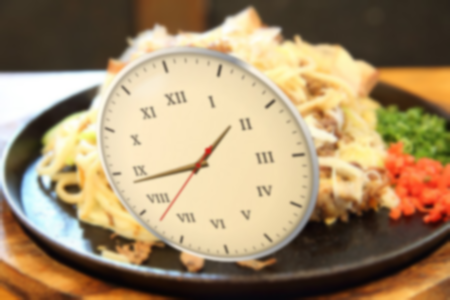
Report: 1 h 43 min 38 s
